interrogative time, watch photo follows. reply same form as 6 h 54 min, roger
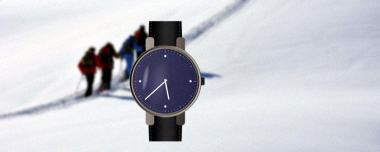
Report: 5 h 38 min
